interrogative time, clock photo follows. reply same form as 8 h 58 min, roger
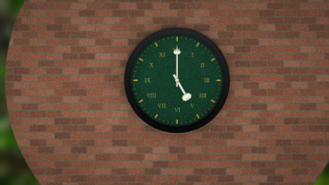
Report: 5 h 00 min
